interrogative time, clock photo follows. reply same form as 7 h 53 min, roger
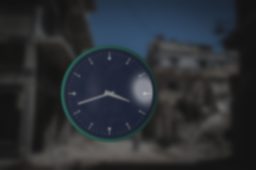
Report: 3 h 42 min
